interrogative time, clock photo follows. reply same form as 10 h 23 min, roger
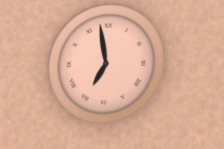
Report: 6 h 58 min
